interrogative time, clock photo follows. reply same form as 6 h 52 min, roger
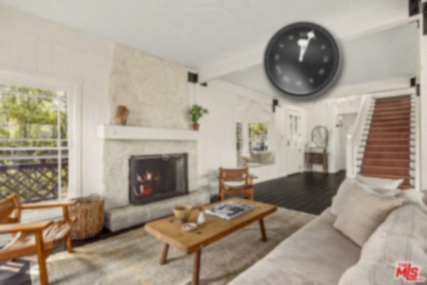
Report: 12 h 03 min
